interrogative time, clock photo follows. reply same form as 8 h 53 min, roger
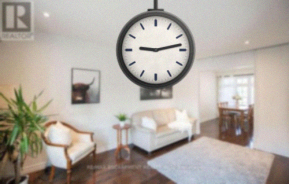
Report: 9 h 13 min
